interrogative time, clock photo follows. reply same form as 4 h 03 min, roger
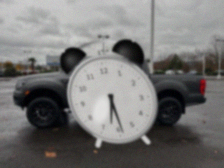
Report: 6 h 29 min
